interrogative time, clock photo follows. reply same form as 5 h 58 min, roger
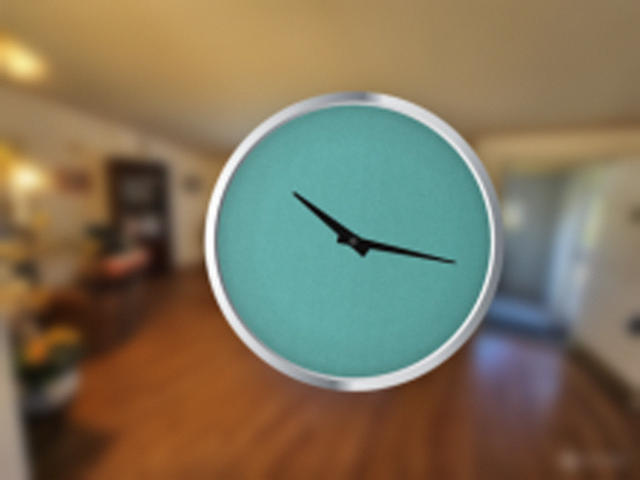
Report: 10 h 17 min
